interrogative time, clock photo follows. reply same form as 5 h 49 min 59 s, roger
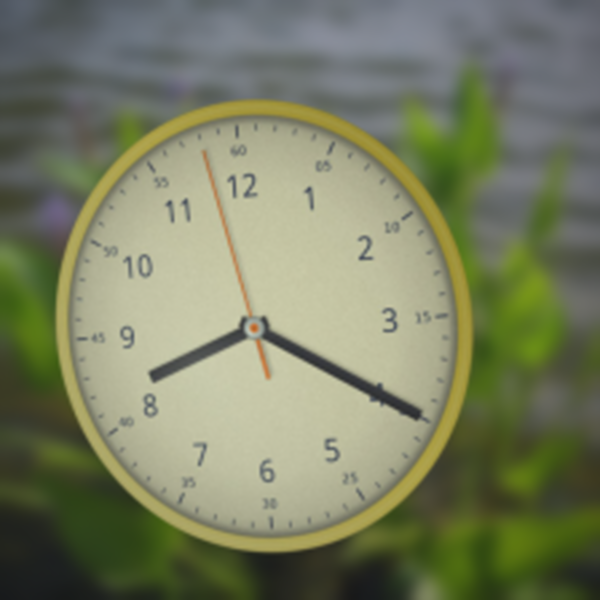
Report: 8 h 19 min 58 s
